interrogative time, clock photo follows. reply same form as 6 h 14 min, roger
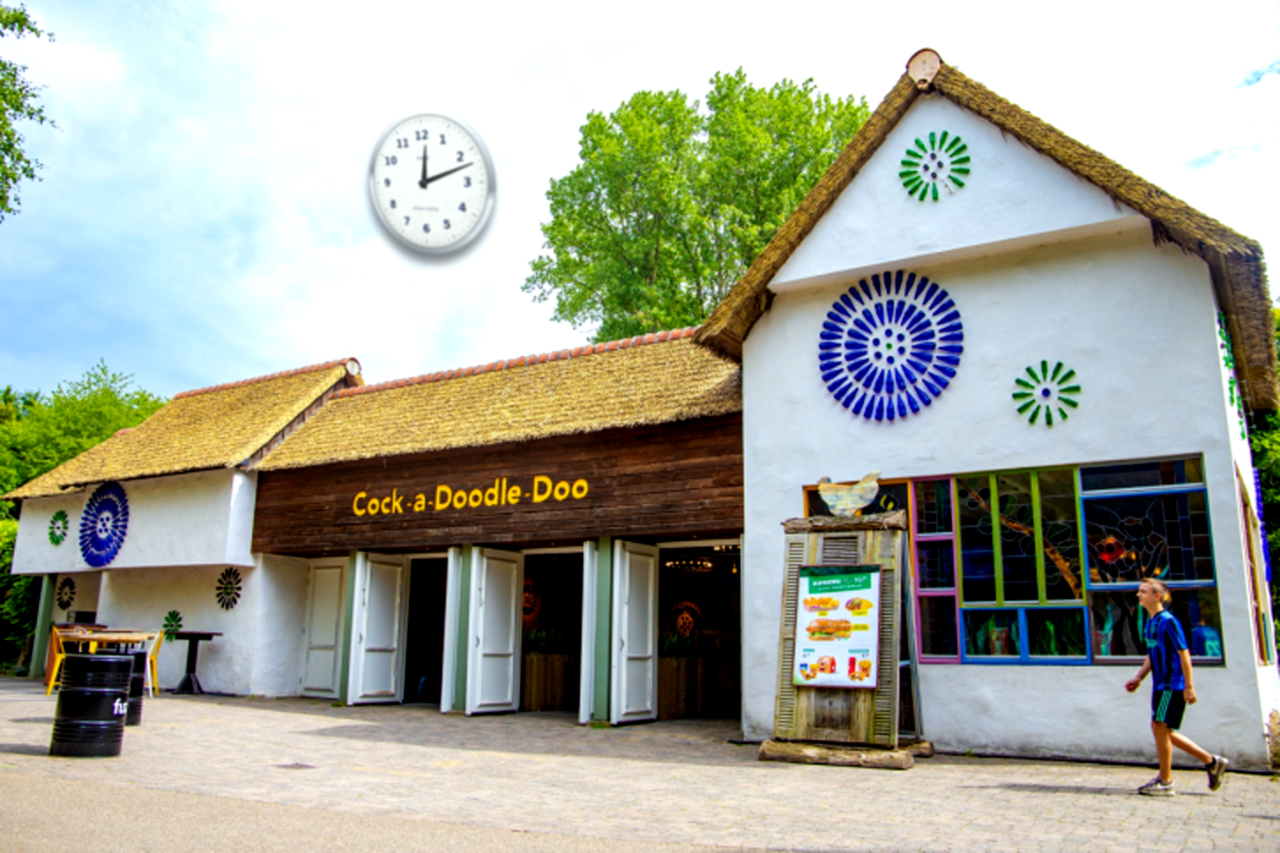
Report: 12 h 12 min
